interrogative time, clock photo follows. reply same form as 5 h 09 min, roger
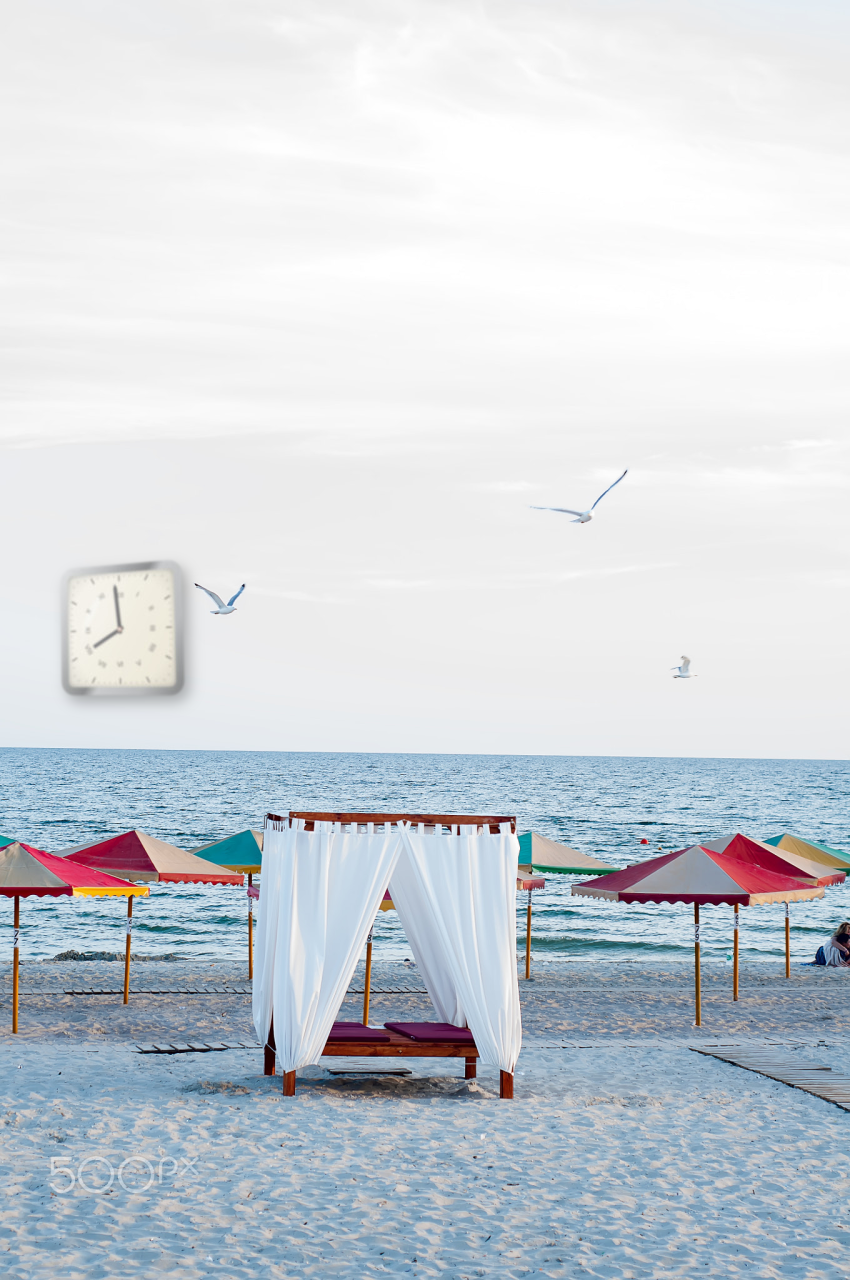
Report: 7 h 59 min
